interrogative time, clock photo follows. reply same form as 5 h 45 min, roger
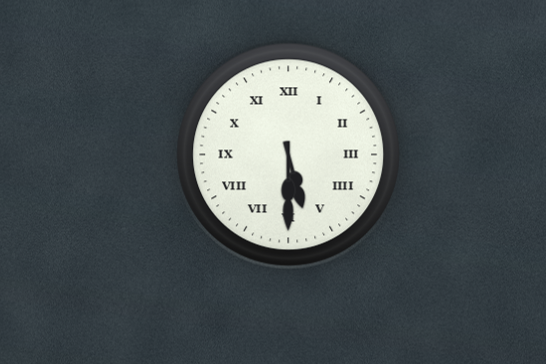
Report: 5 h 30 min
